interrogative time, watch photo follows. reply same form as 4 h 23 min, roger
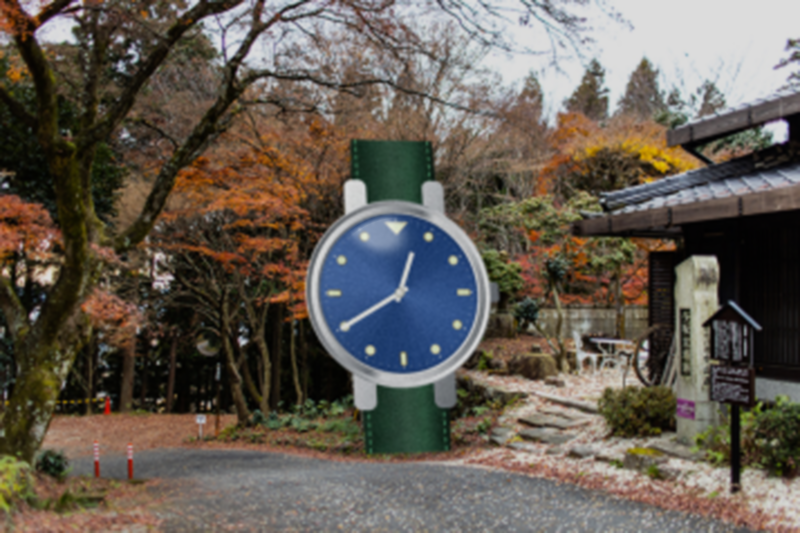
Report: 12 h 40 min
